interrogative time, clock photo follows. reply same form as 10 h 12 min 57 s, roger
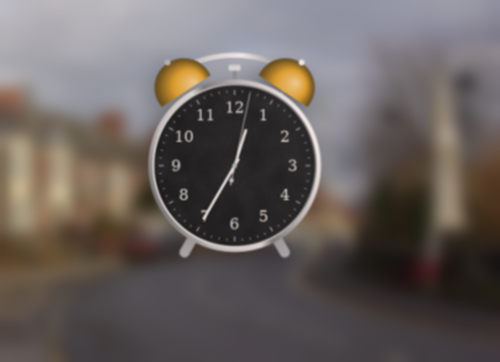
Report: 12 h 35 min 02 s
